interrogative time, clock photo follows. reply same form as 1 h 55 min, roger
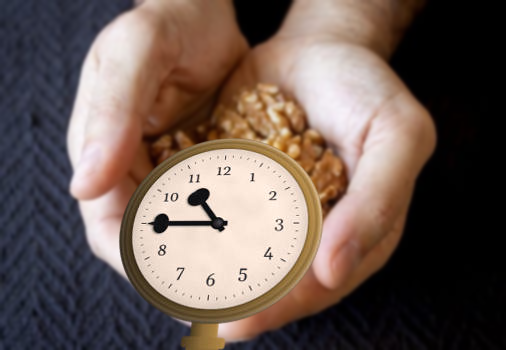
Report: 10 h 45 min
